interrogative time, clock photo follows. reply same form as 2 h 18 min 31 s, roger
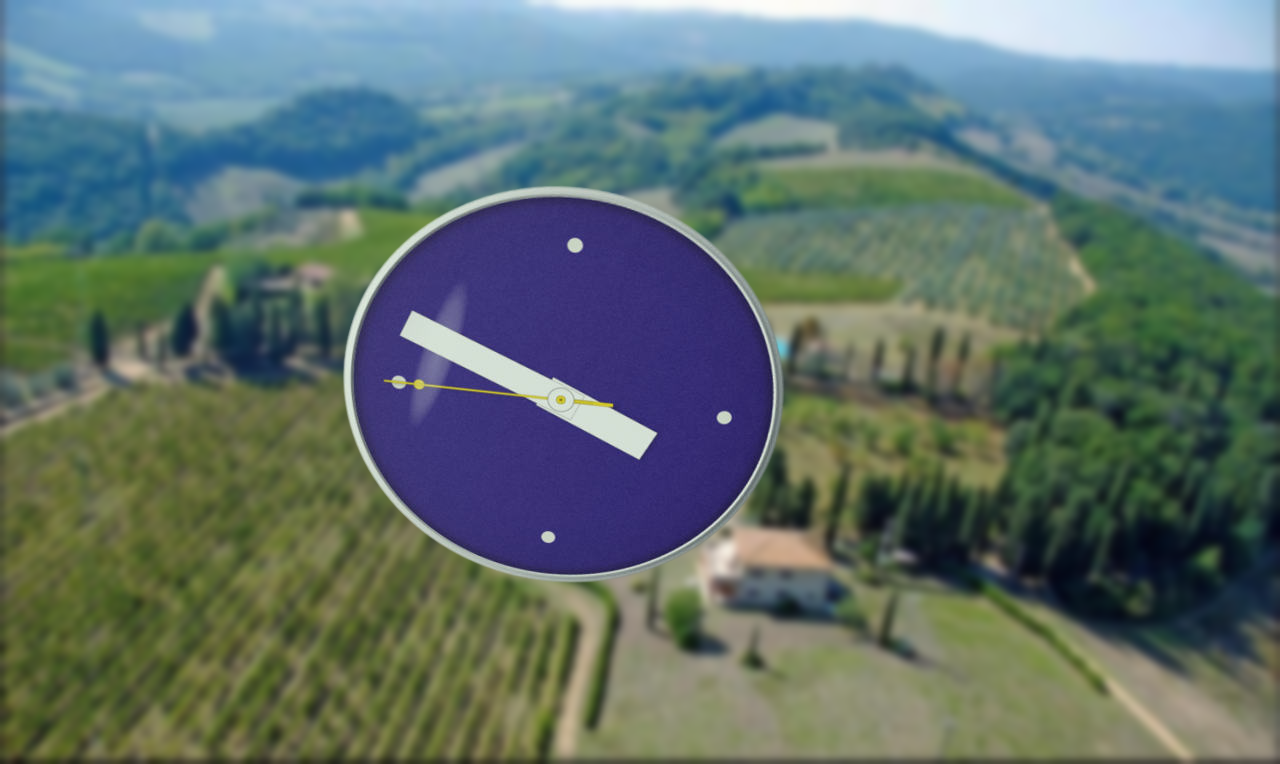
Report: 3 h 48 min 45 s
